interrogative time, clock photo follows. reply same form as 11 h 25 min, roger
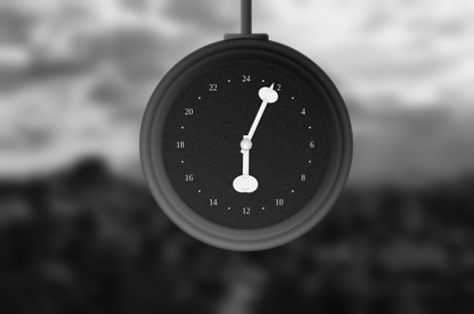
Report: 12 h 04 min
